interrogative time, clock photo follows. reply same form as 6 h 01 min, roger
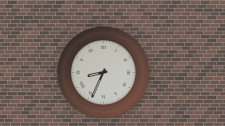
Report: 8 h 34 min
